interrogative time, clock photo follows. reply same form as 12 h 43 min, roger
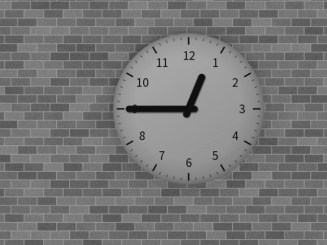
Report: 12 h 45 min
